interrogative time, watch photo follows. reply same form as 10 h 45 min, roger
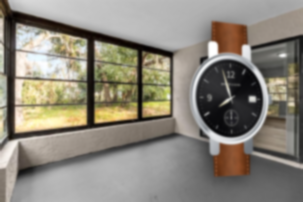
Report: 7 h 57 min
